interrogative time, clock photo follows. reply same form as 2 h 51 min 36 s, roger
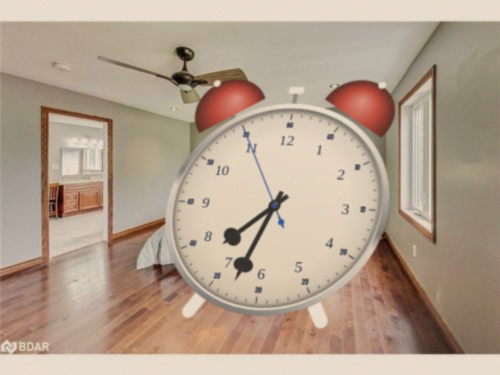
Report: 7 h 32 min 55 s
